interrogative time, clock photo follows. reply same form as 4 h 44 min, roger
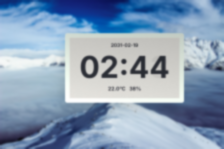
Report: 2 h 44 min
